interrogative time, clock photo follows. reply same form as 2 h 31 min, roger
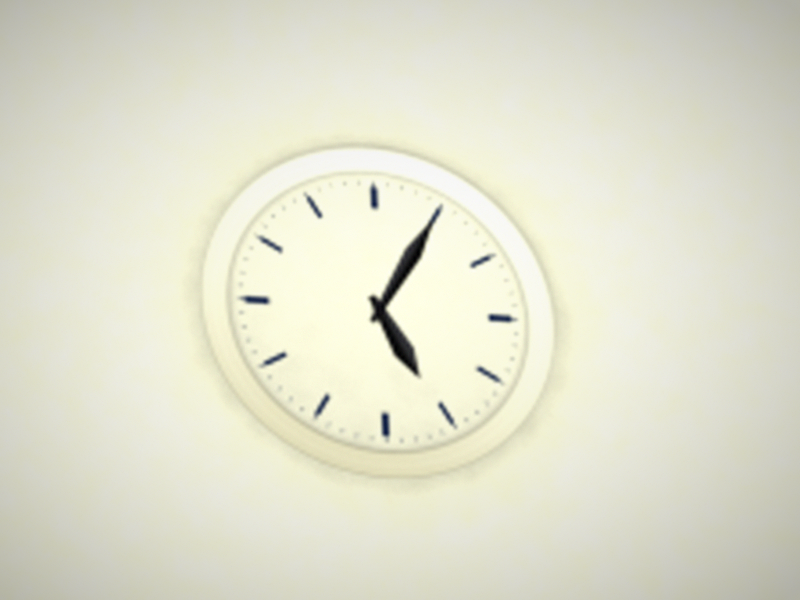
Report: 5 h 05 min
